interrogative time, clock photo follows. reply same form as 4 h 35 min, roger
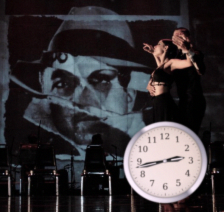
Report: 2 h 43 min
